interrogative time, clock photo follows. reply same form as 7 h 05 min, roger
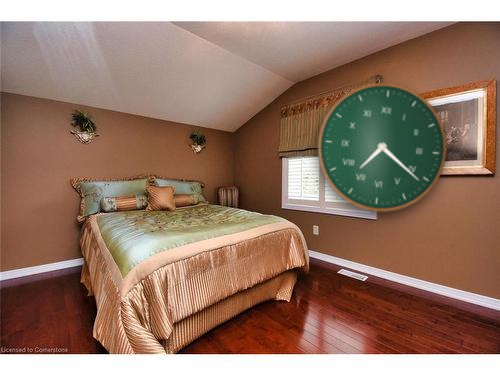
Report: 7 h 21 min
